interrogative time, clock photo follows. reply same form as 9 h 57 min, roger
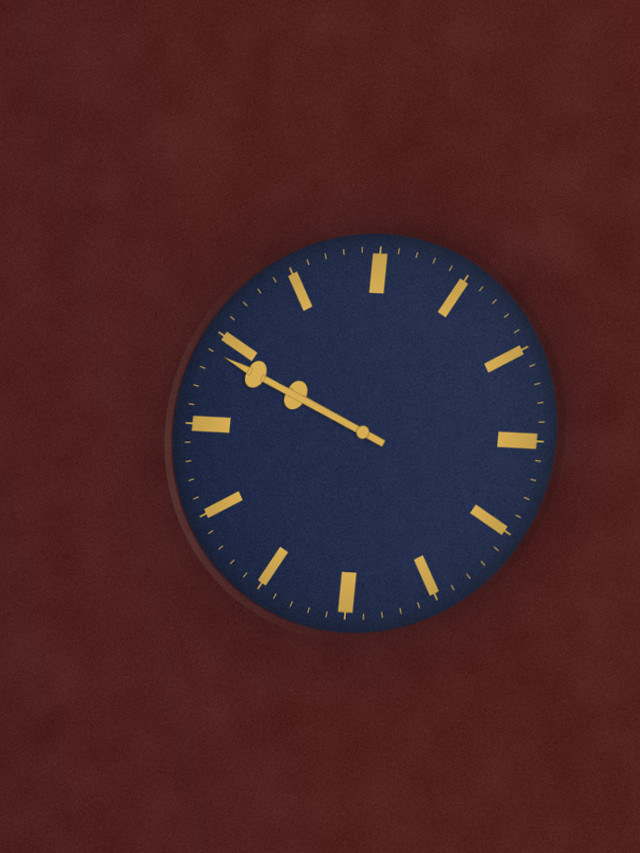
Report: 9 h 49 min
